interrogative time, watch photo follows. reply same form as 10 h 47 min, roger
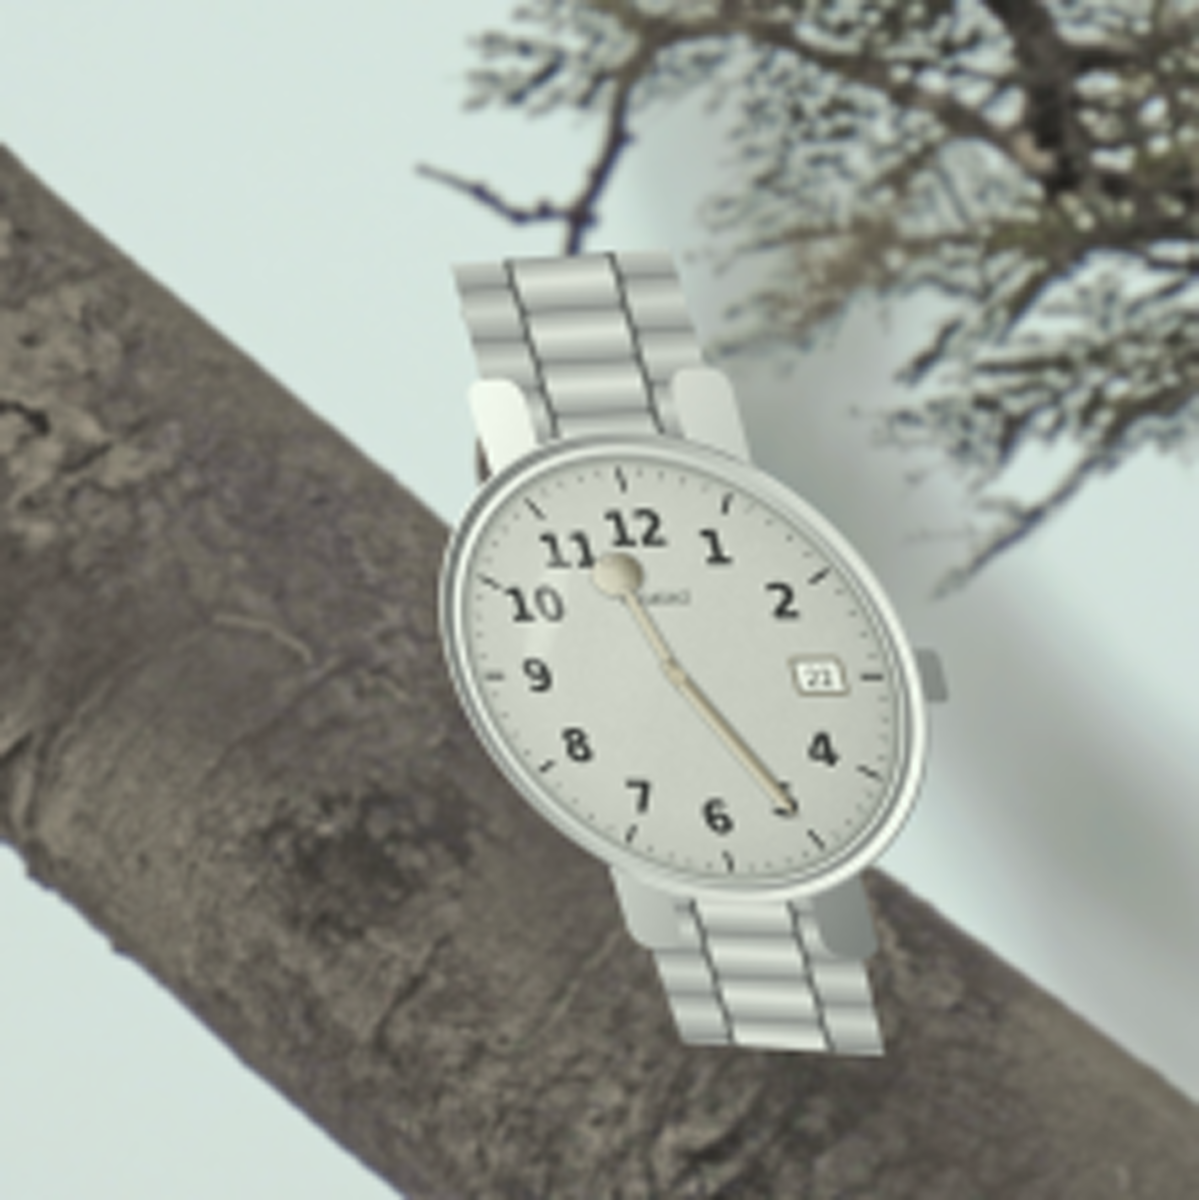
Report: 11 h 25 min
